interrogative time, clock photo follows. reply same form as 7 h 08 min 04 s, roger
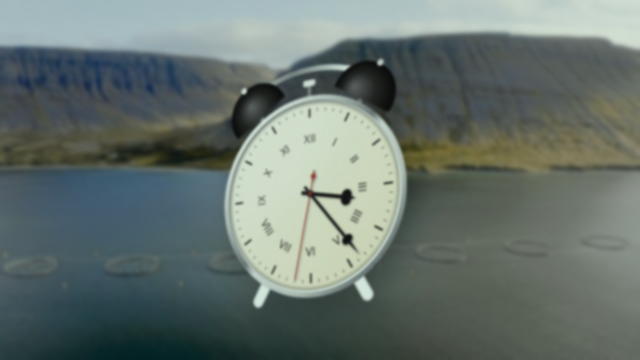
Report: 3 h 23 min 32 s
